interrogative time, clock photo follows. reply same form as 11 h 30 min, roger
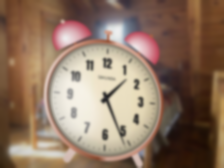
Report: 1 h 26 min
